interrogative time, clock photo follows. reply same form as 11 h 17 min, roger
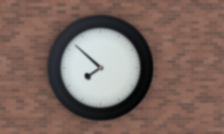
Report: 7 h 52 min
